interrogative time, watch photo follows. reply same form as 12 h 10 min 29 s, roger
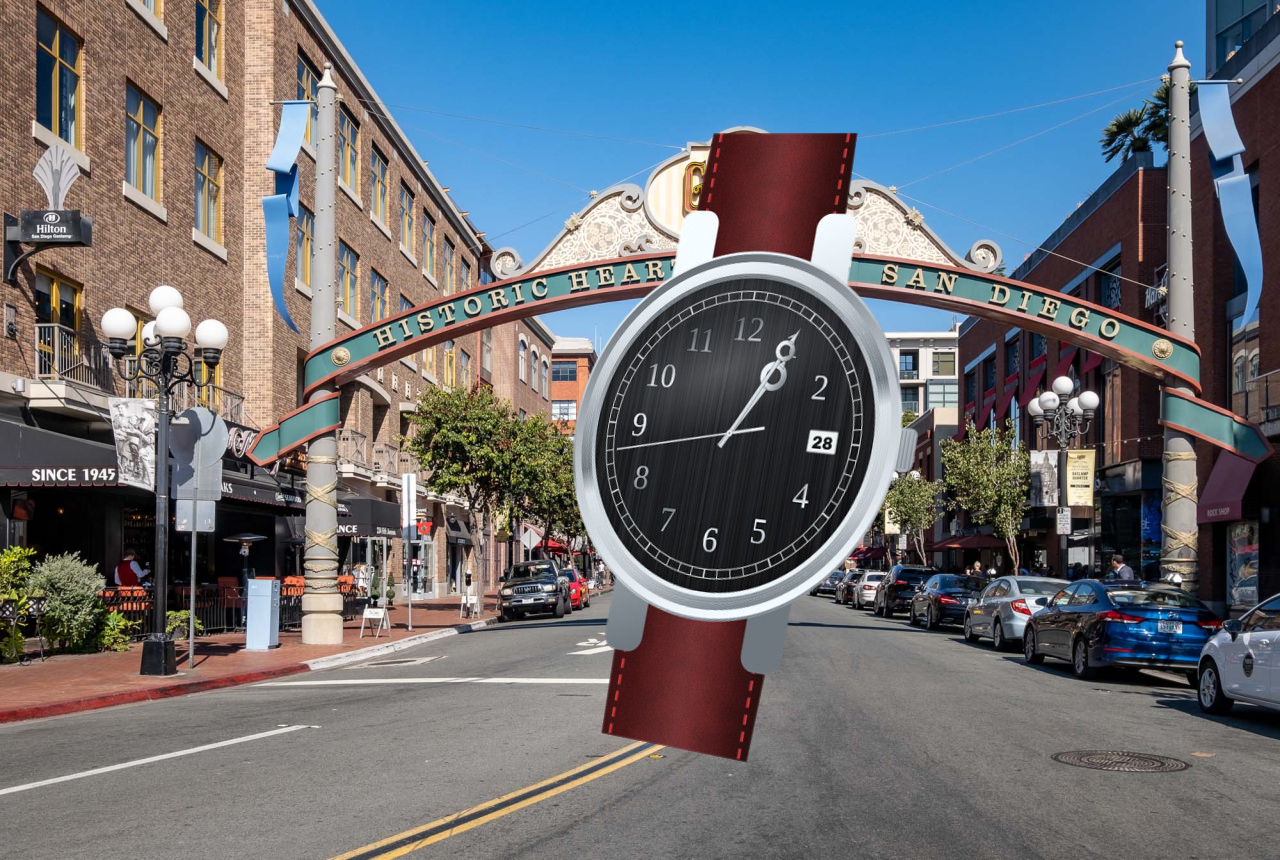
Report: 1 h 04 min 43 s
